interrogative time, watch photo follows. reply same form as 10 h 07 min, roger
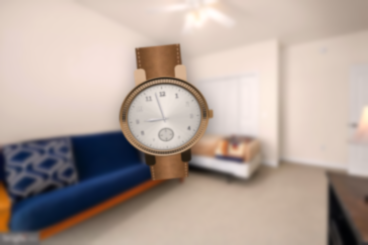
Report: 8 h 58 min
